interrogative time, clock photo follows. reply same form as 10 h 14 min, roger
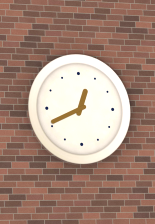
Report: 12 h 41 min
